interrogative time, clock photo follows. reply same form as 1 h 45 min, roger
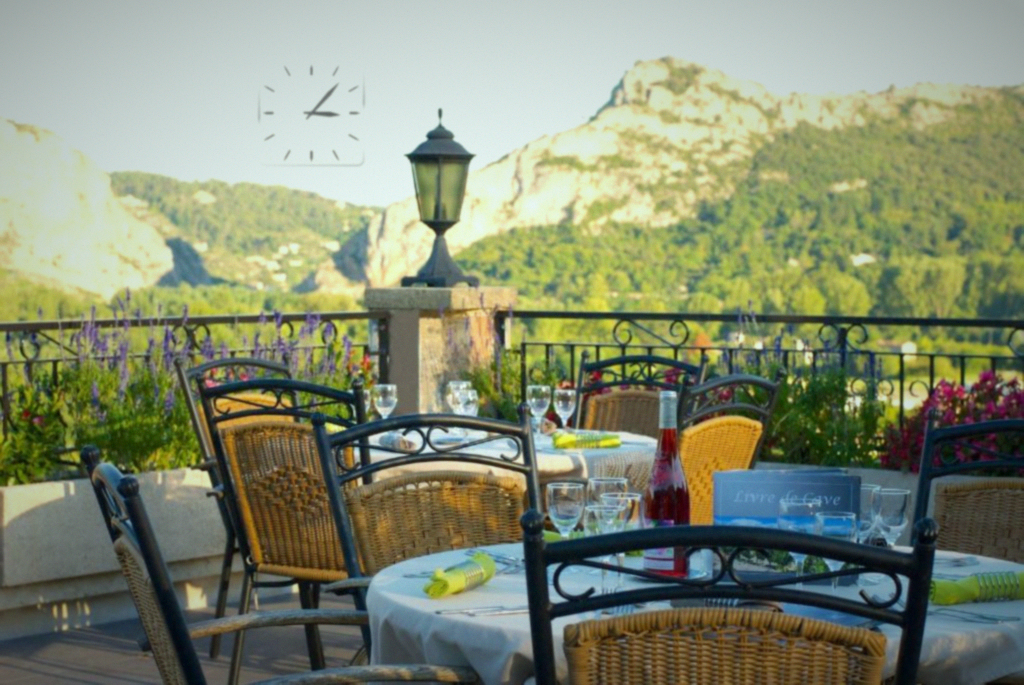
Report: 3 h 07 min
